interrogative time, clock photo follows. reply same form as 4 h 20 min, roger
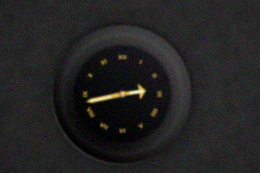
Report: 2 h 43 min
